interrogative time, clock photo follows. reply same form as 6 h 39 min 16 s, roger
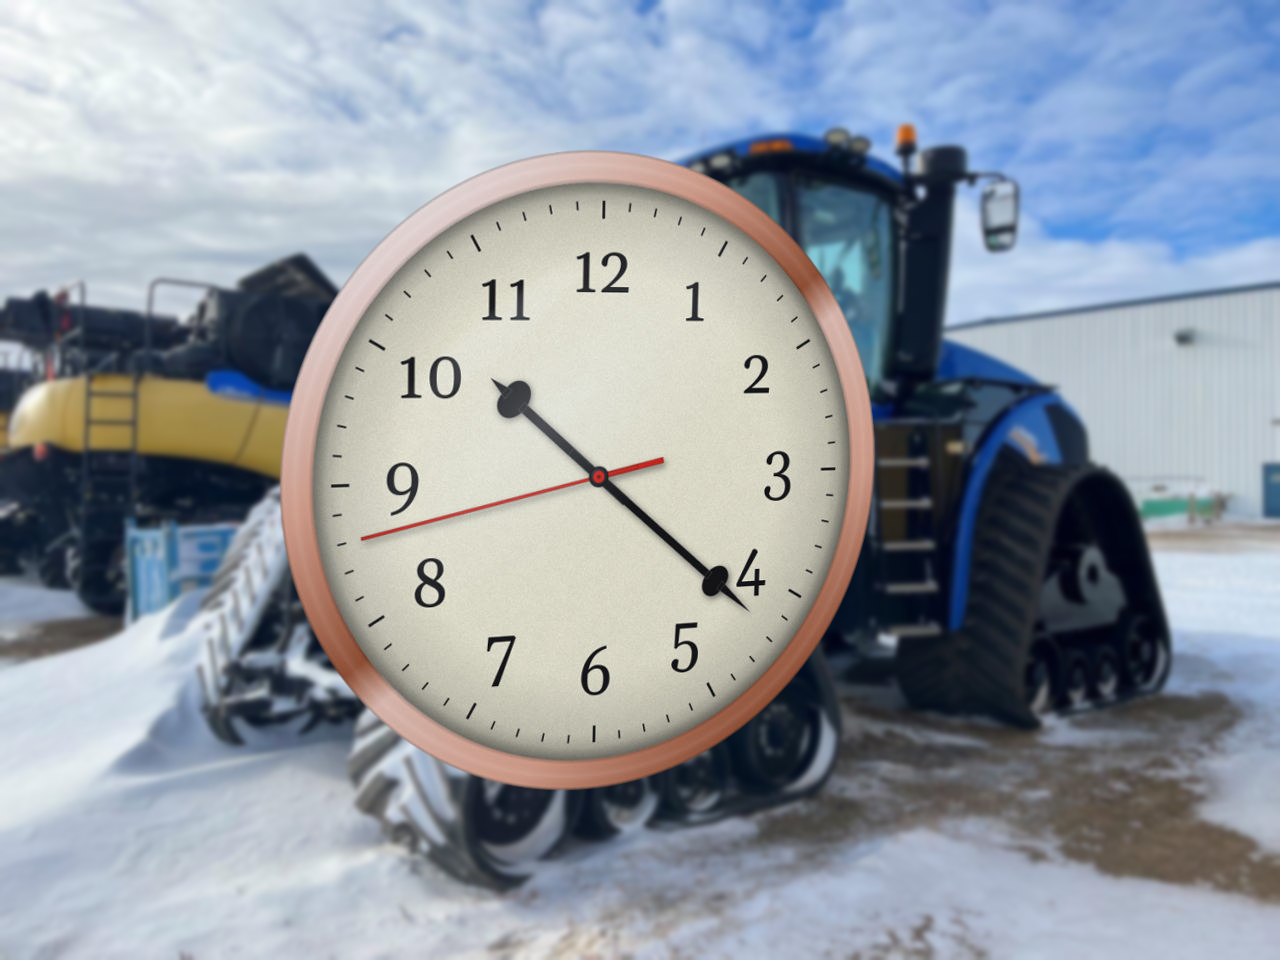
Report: 10 h 21 min 43 s
